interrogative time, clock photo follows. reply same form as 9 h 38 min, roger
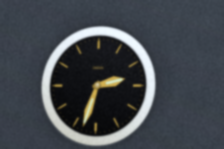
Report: 2 h 33 min
